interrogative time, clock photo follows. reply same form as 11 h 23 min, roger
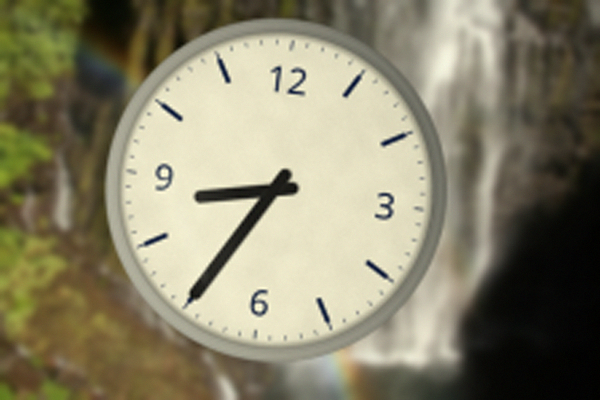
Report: 8 h 35 min
